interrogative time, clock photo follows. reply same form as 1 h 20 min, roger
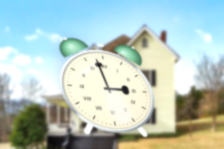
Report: 2 h 58 min
